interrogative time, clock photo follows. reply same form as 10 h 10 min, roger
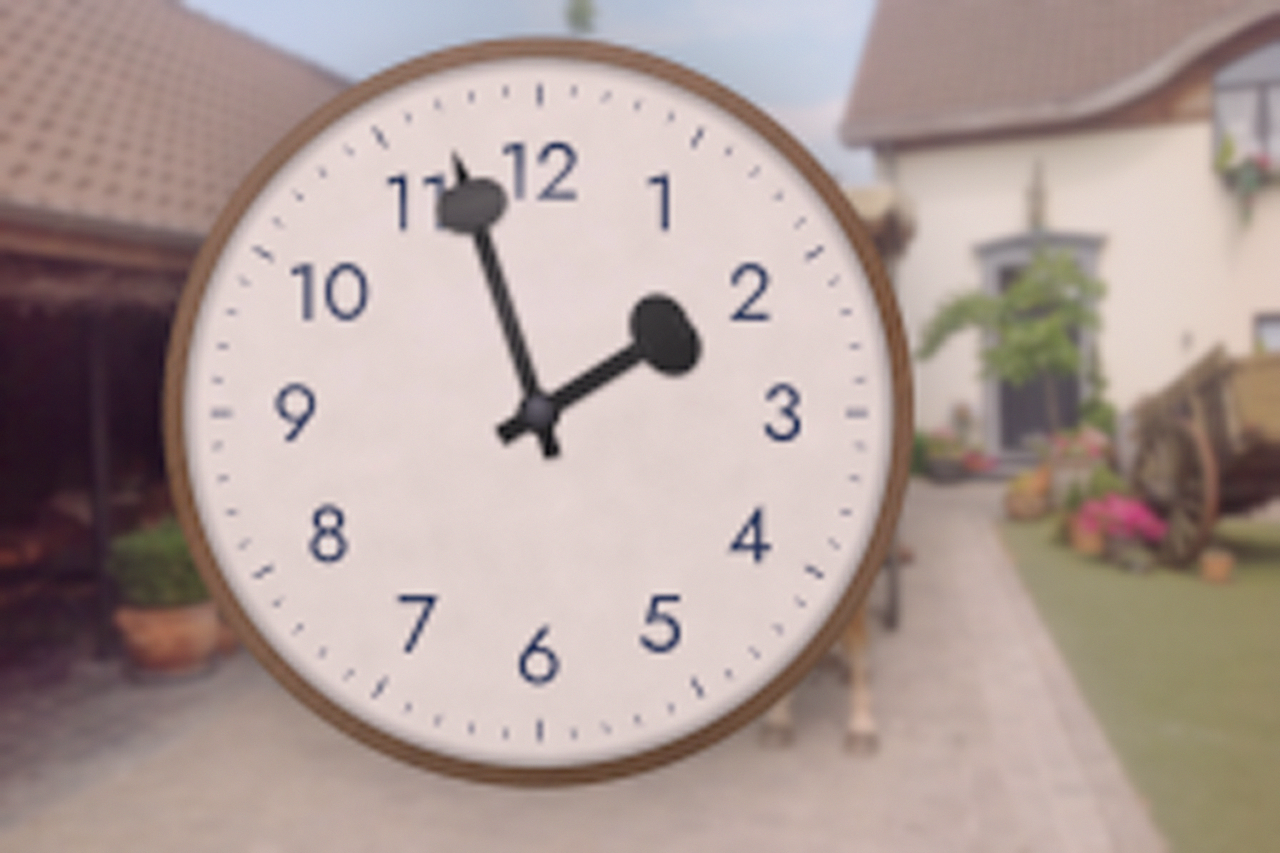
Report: 1 h 57 min
